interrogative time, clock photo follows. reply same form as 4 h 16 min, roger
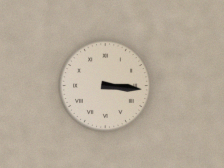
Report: 3 h 16 min
